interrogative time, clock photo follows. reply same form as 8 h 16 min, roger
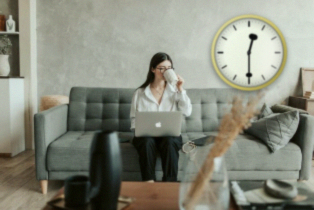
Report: 12 h 30 min
